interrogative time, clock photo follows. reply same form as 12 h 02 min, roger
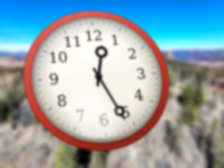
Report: 12 h 26 min
